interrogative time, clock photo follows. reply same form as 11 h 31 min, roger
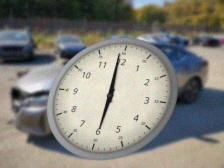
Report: 5 h 59 min
